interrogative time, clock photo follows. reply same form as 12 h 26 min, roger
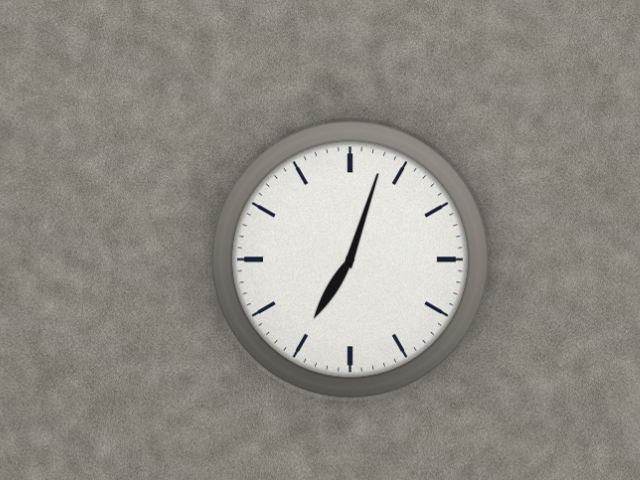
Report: 7 h 03 min
